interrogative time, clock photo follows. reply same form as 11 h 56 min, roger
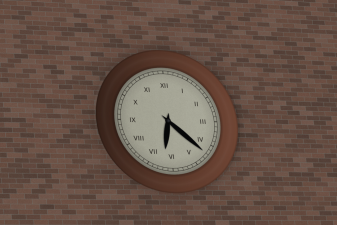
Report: 6 h 22 min
